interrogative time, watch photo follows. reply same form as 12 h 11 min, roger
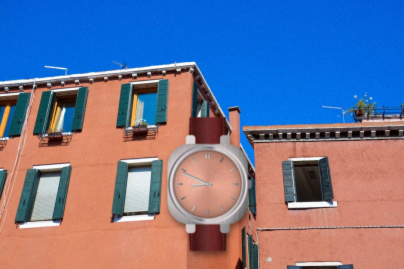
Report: 8 h 49 min
